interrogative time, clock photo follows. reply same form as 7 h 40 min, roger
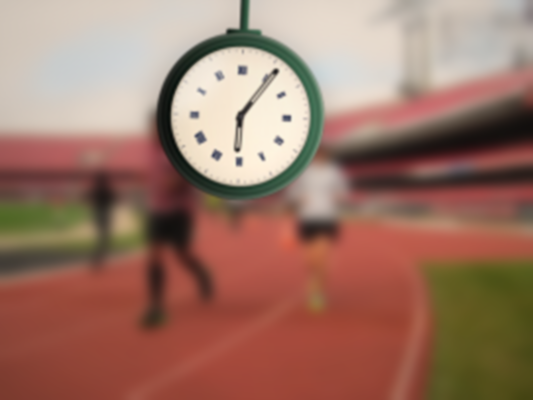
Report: 6 h 06 min
